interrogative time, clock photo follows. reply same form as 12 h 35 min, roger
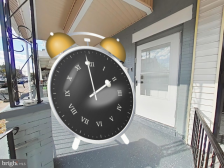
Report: 1 h 59 min
